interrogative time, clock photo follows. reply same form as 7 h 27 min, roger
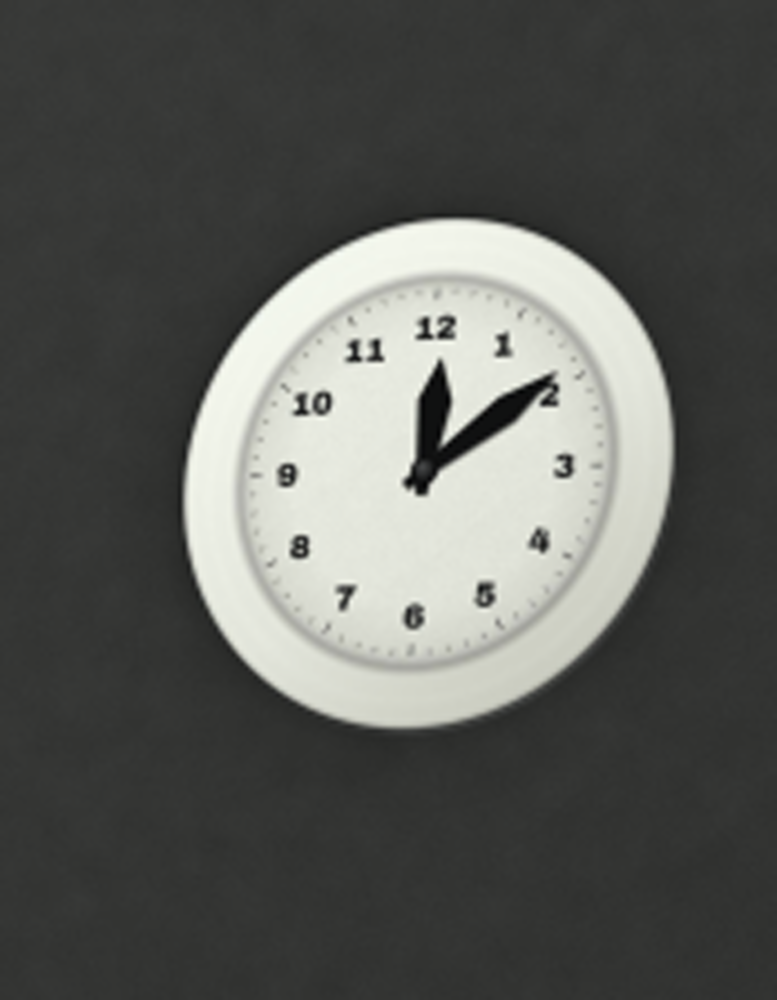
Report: 12 h 09 min
